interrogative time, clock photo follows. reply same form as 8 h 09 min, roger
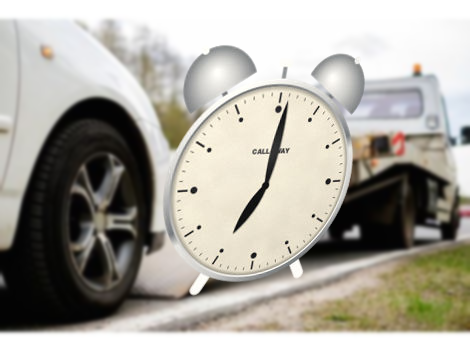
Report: 7 h 01 min
